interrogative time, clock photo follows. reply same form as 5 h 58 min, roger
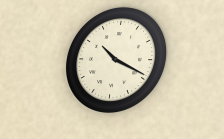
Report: 10 h 19 min
